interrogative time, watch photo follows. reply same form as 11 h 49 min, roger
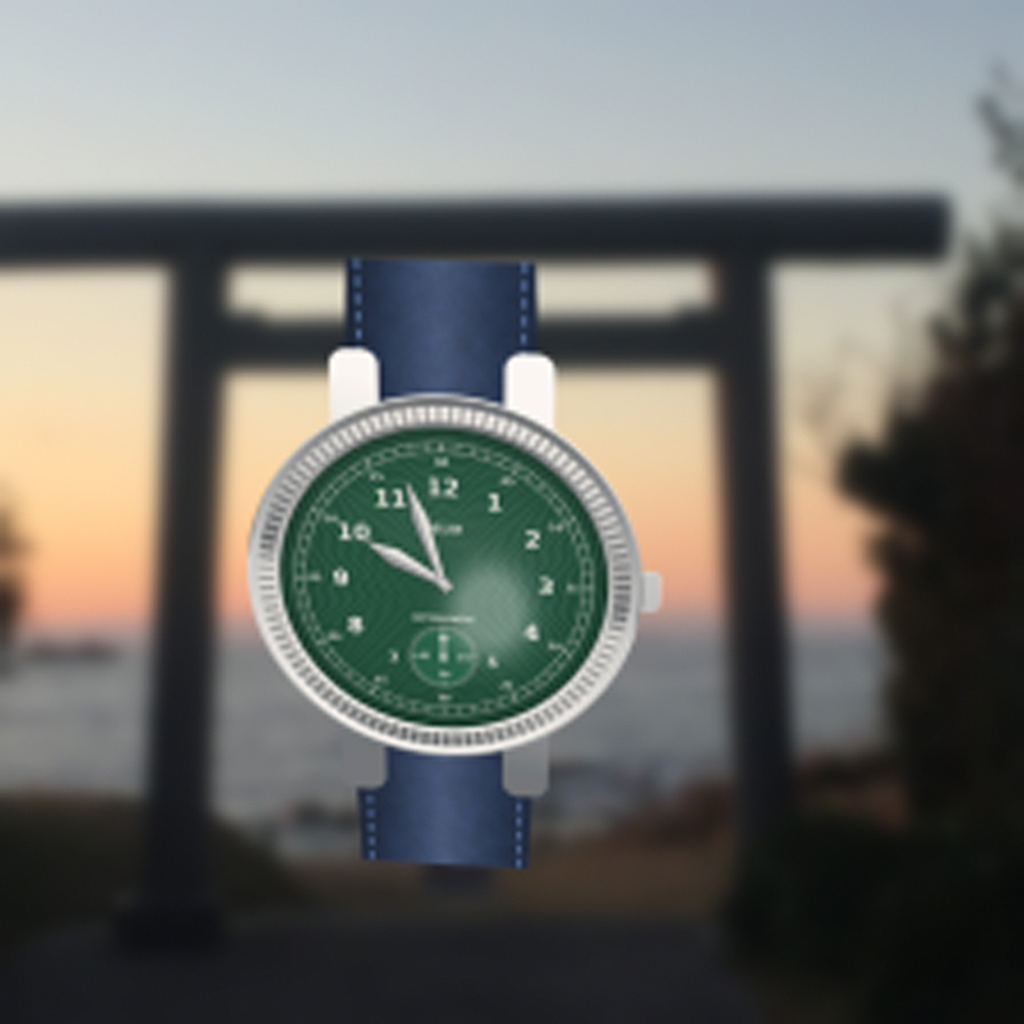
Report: 9 h 57 min
